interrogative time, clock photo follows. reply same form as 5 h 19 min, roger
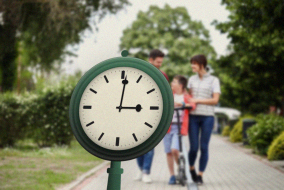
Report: 3 h 01 min
